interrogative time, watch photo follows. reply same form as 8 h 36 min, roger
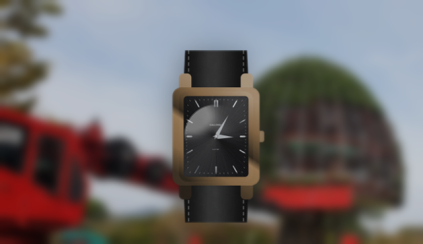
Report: 3 h 05 min
